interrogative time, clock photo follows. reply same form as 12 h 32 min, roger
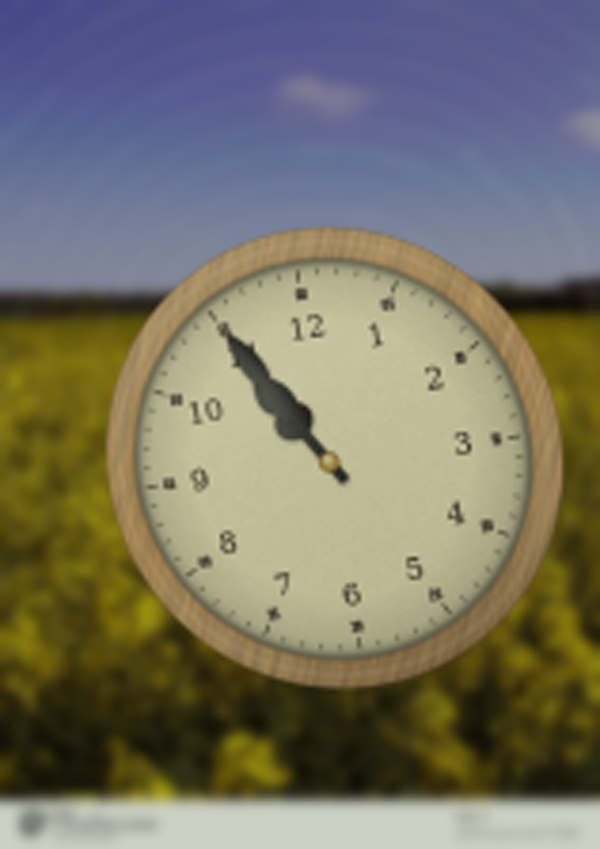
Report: 10 h 55 min
